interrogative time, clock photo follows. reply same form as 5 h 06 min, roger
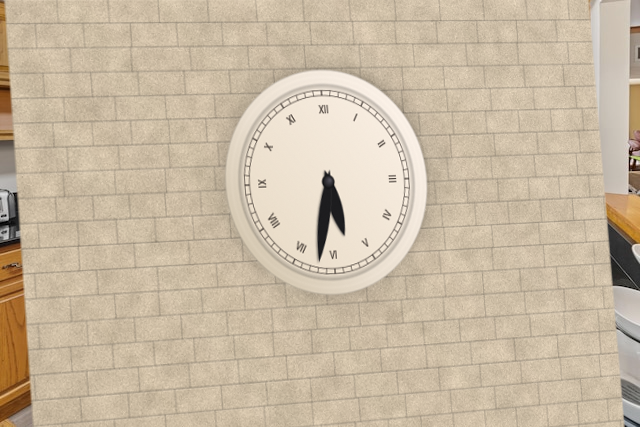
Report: 5 h 32 min
